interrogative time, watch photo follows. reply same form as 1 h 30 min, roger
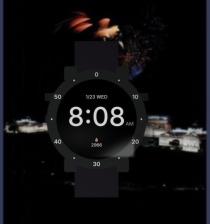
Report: 8 h 08 min
